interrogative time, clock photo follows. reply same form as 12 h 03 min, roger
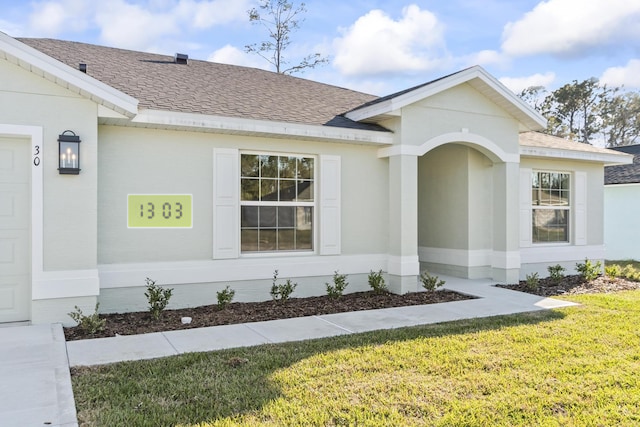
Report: 13 h 03 min
